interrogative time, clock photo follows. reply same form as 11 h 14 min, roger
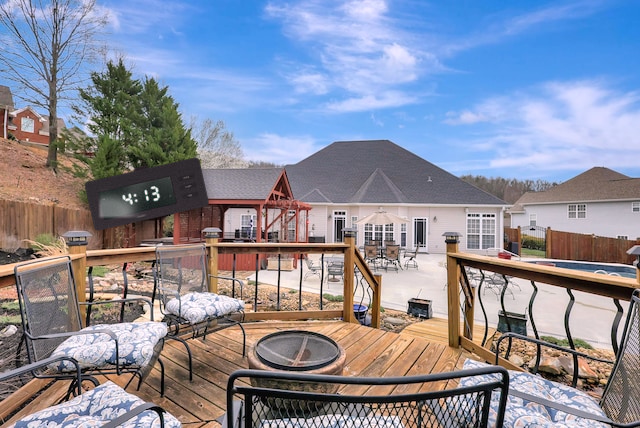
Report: 4 h 13 min
